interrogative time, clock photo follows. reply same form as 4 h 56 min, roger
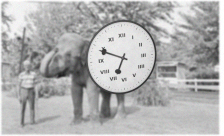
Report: 6 h 49 min
